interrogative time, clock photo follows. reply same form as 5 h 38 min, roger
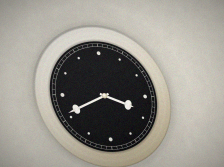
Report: 3 h 41 min
